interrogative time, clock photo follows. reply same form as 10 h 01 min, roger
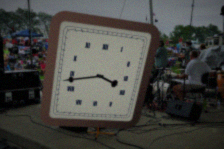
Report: 3 h 43 min
